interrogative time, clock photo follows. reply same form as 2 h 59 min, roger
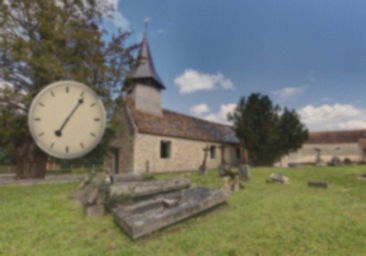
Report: 7 h 06 min
